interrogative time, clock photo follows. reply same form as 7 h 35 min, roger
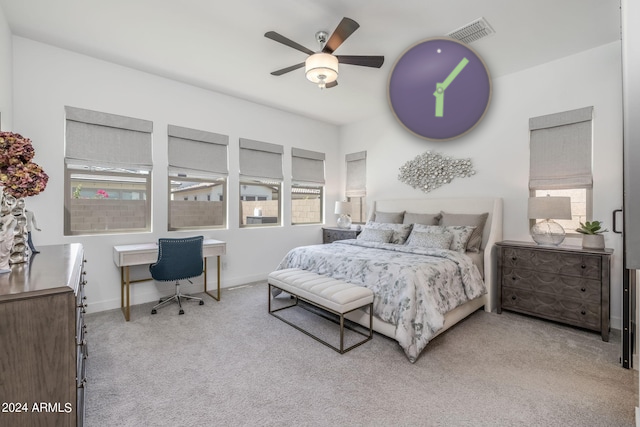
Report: 6 h 07 min
